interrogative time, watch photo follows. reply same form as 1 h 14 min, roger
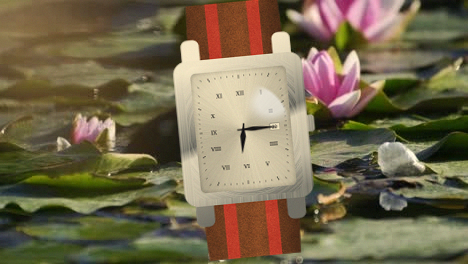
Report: 6 h 15 min
